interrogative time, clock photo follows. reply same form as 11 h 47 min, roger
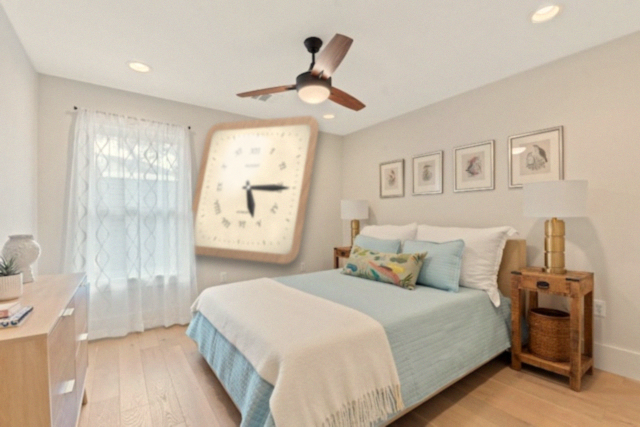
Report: 5 h 15 min
